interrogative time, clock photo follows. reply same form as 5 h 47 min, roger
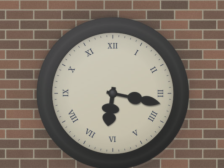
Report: 6 h 17 min
